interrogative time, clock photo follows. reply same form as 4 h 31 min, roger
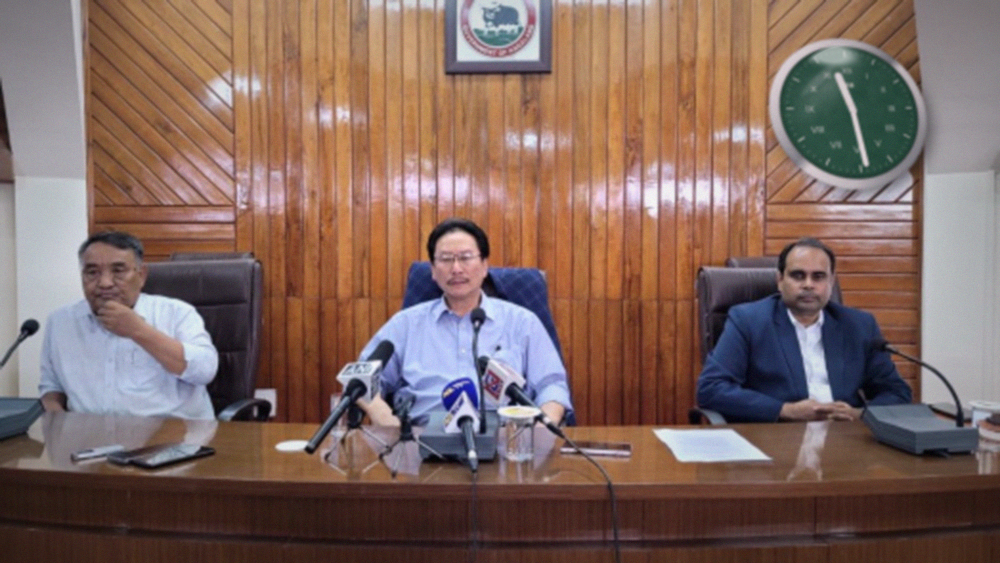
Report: 11 h 29 min
